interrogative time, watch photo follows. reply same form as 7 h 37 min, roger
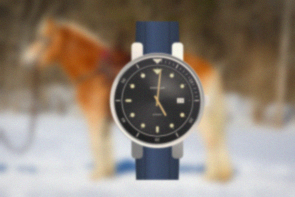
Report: 5 h 01 min
